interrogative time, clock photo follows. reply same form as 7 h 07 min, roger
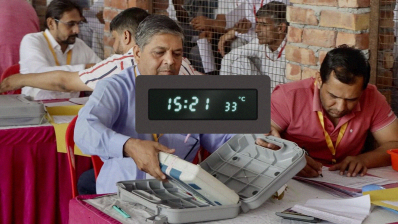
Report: 15 h 21 min
